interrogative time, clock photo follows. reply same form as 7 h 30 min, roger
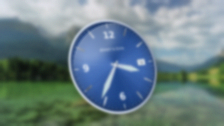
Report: 3 h 36 min
